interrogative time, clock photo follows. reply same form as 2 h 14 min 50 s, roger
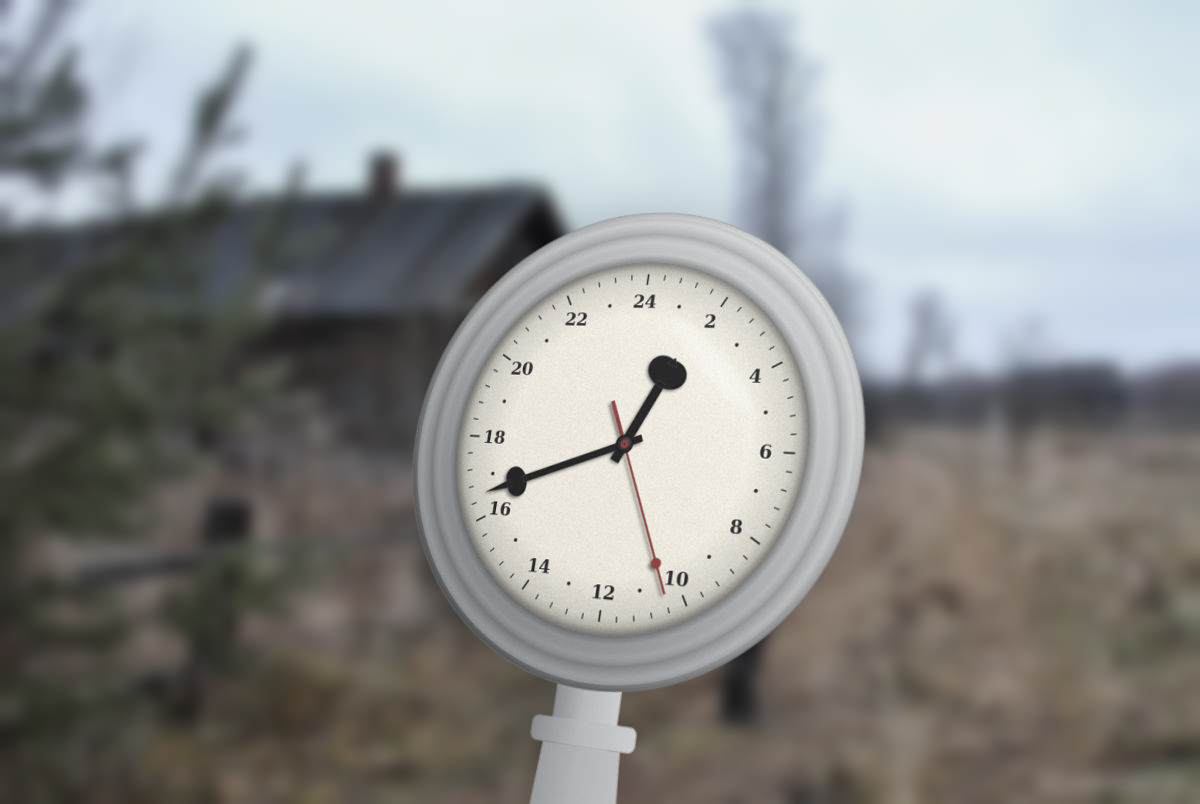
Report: 1 h 41 min 26 s
